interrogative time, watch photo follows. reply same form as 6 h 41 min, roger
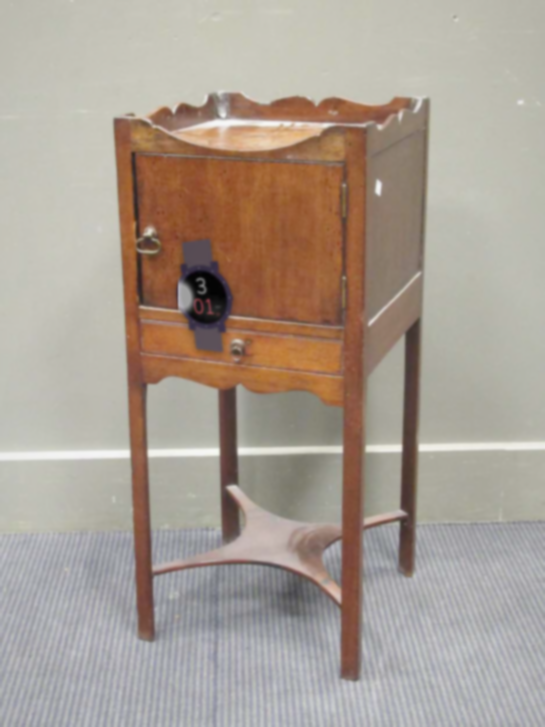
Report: 3 h 01 min
